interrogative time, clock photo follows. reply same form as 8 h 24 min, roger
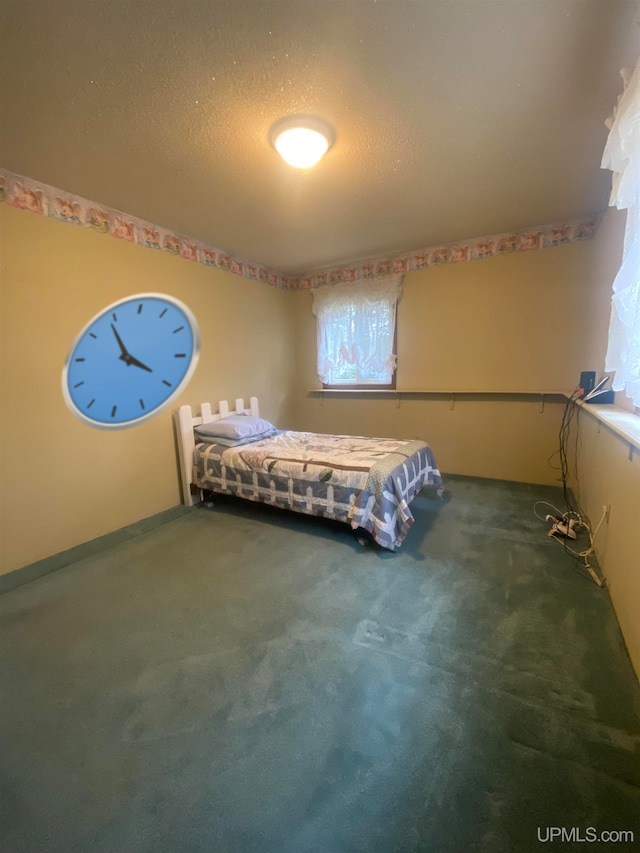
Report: 3 h 54 min
